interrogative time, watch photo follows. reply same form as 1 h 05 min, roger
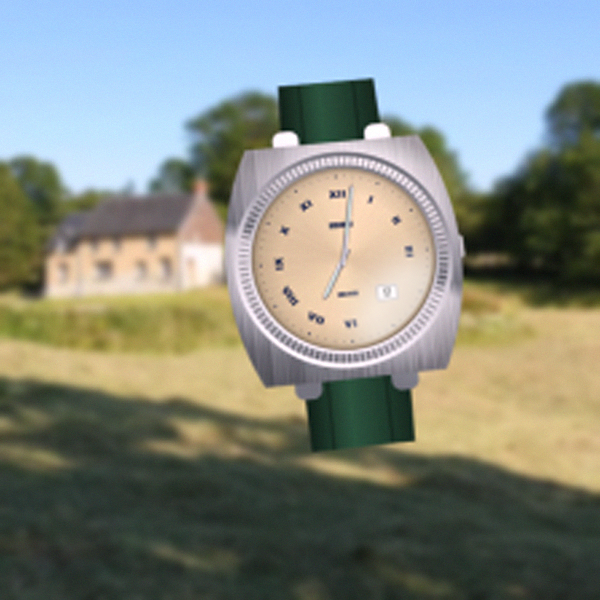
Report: 7 h 02 min
